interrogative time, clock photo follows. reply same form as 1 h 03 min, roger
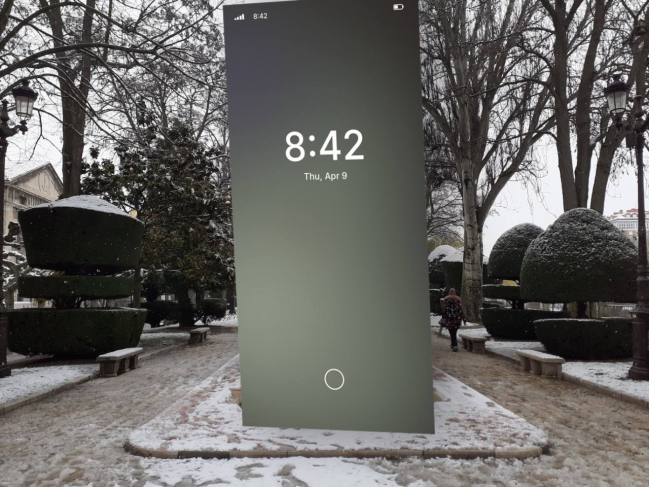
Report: 8 h 42 min
